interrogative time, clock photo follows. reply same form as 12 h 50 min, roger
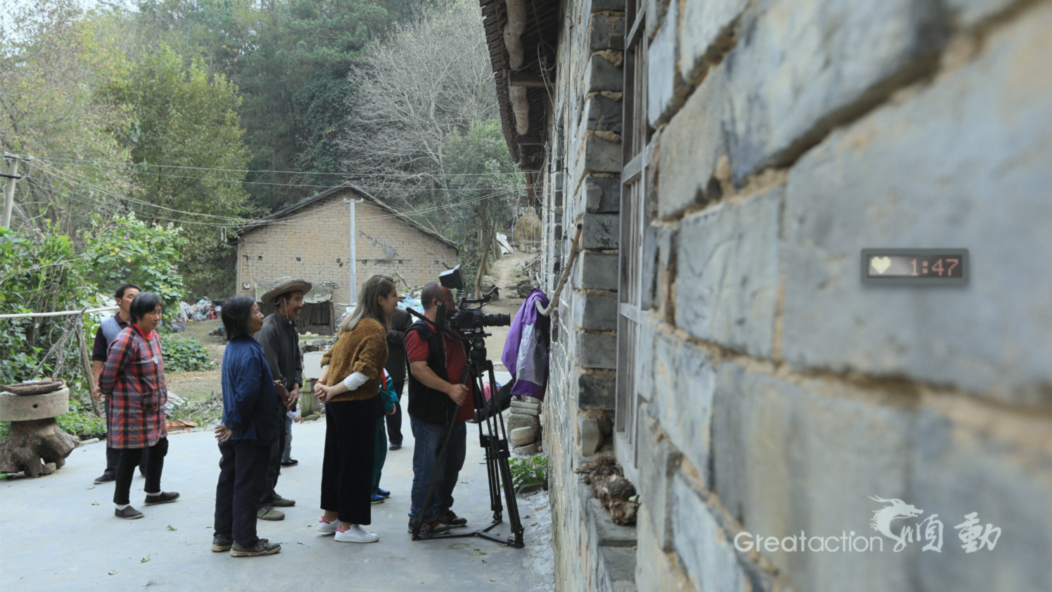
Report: 1 h 47 min
